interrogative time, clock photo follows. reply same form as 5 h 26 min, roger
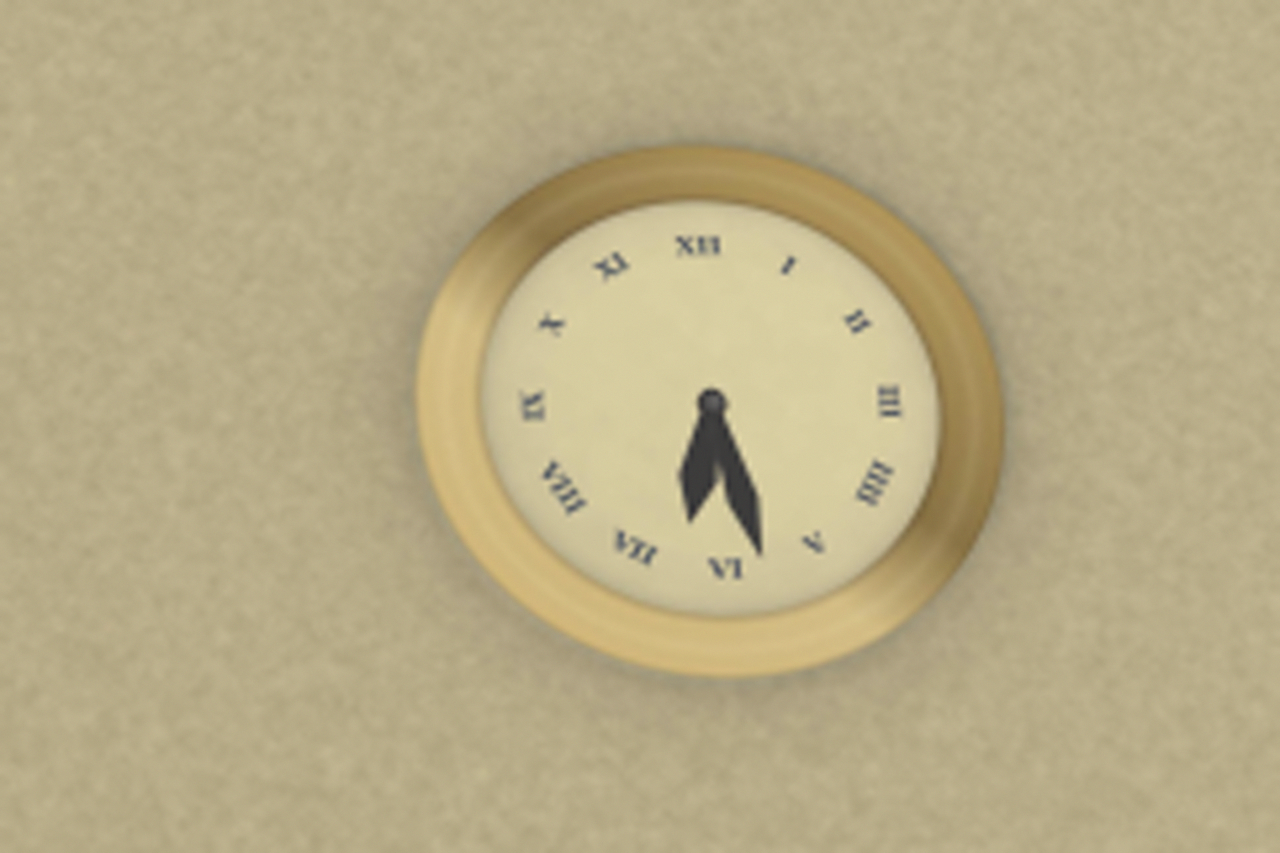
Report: 6 h 28 min
